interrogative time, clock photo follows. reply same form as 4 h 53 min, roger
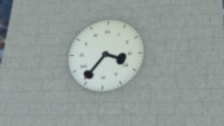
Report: 3 h 36 min
